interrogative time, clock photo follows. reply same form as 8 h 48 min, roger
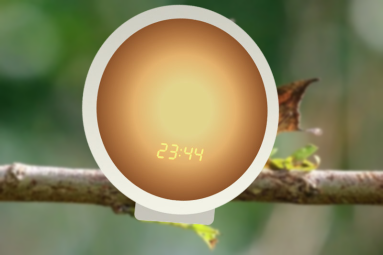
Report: 23 h 44 min
